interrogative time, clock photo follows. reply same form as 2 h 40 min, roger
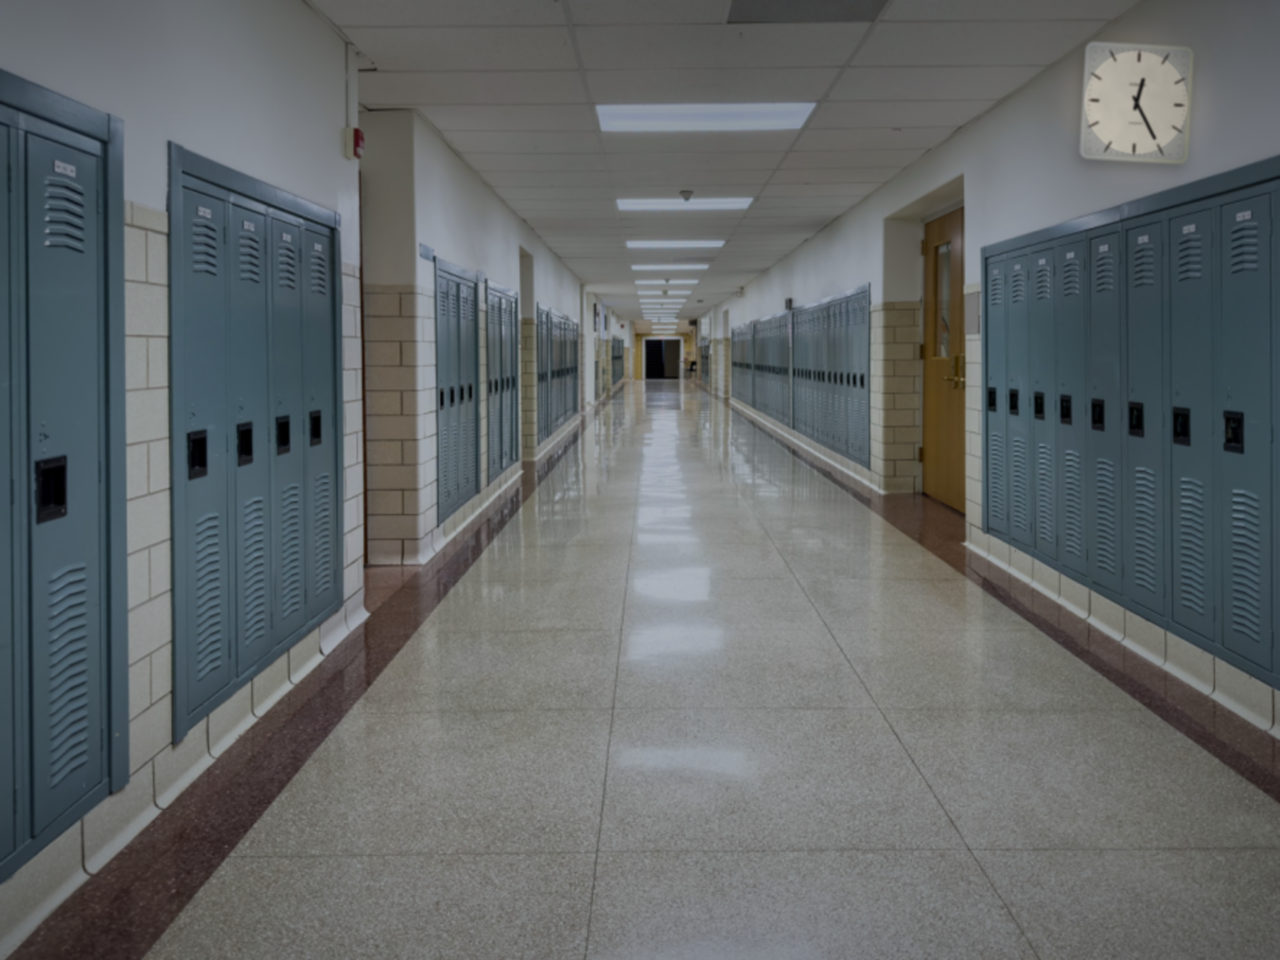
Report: 12 h 25 min
